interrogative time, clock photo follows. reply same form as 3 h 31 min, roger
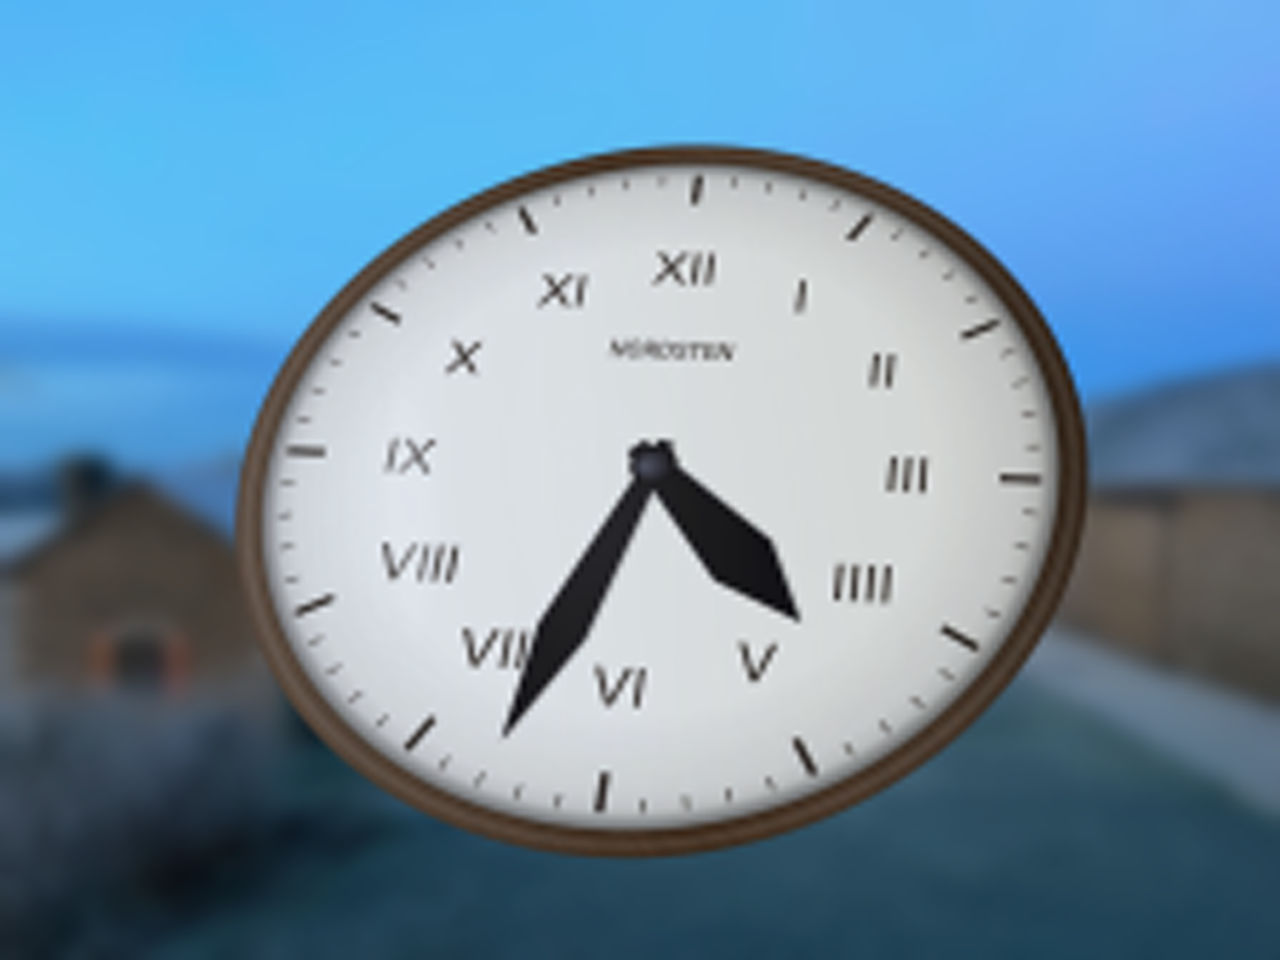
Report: 4 h 33 min
